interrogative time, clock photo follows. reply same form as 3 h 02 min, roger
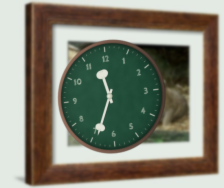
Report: 11 h 34 min
